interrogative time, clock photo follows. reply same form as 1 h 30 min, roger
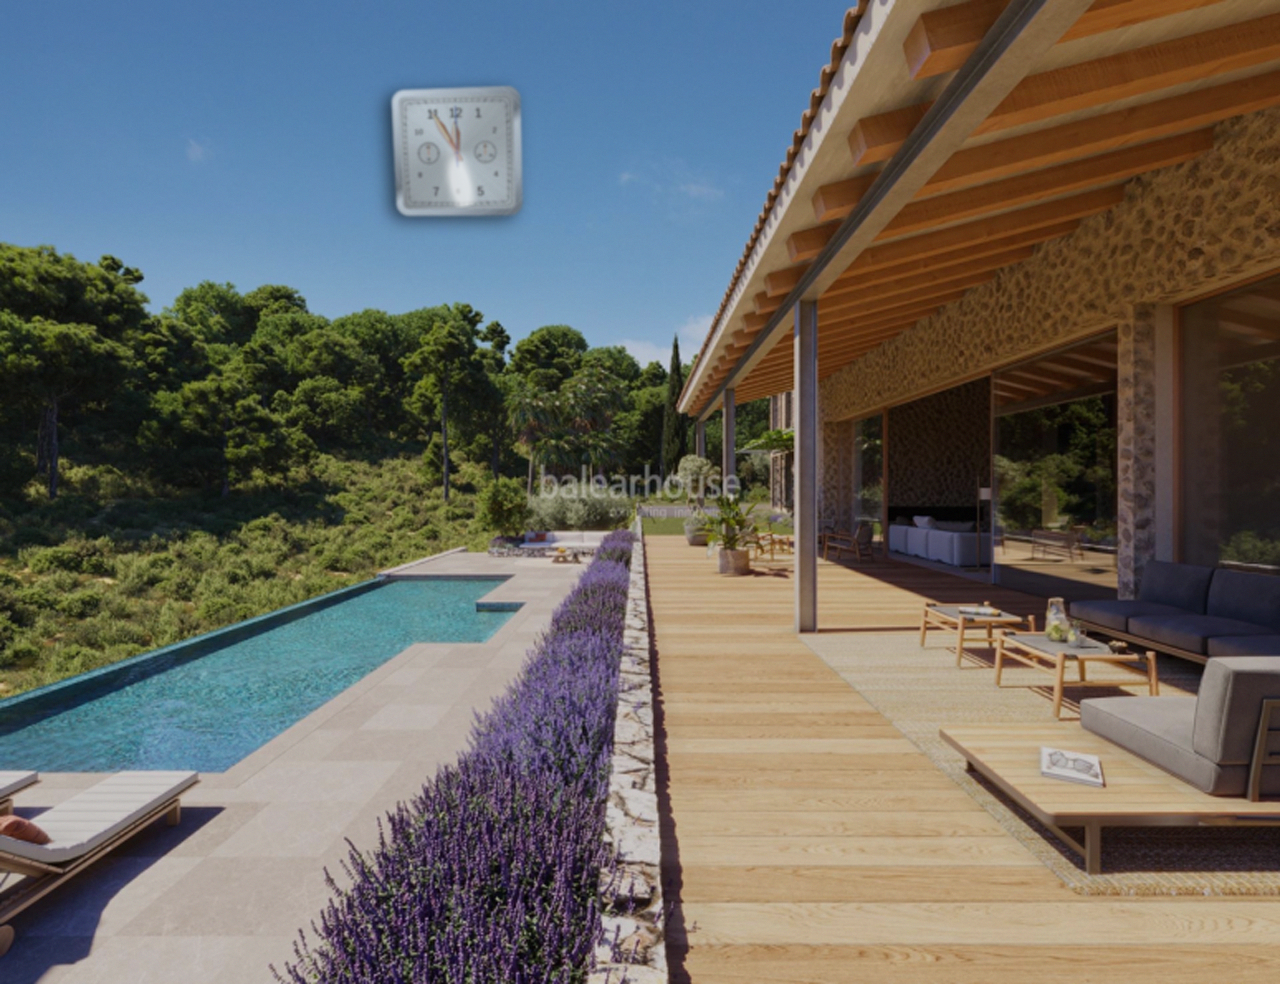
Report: 11 h 55 min
